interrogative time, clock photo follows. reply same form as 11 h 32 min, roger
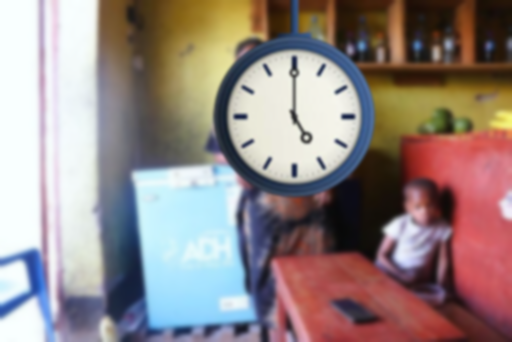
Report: 5 h 00 min
